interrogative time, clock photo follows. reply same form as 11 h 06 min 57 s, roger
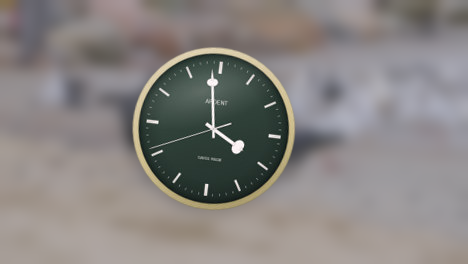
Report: 3 h 58 min 41 s
